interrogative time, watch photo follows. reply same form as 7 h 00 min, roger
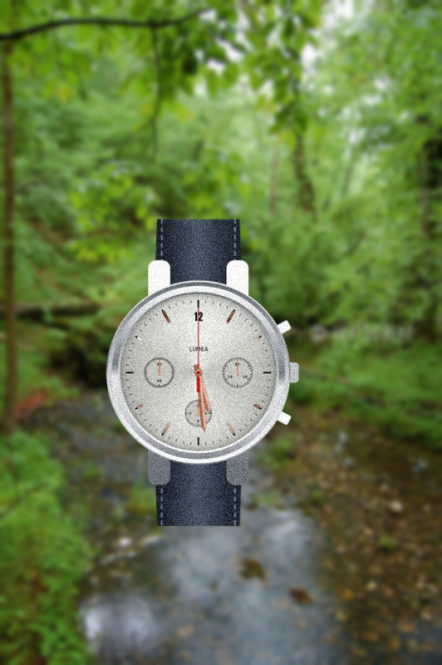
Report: 5 h 29 min
